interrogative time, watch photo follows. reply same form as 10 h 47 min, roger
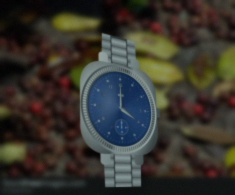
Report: 4 h 00 min
